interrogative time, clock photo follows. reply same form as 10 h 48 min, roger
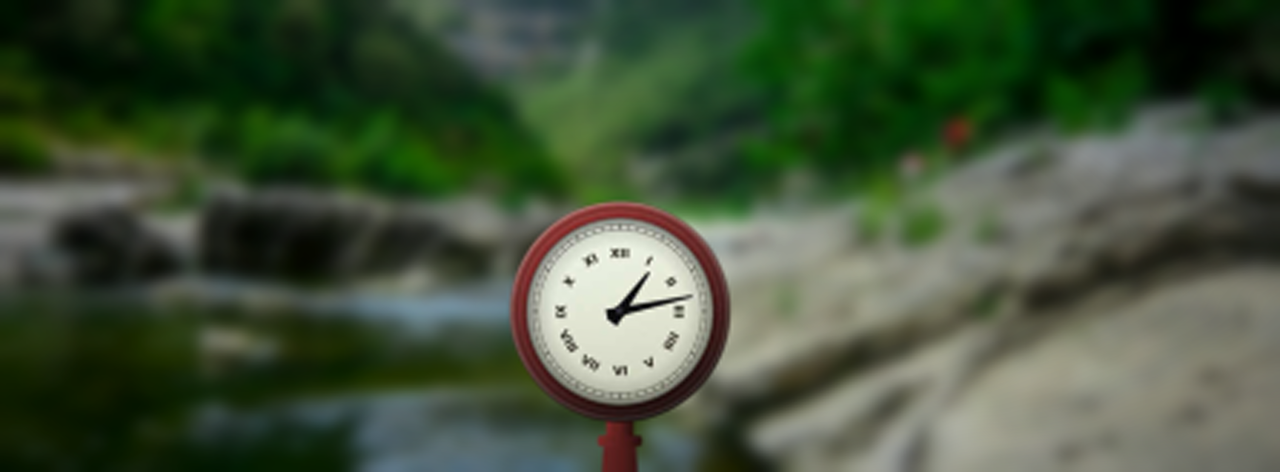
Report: 1 h 13 min
